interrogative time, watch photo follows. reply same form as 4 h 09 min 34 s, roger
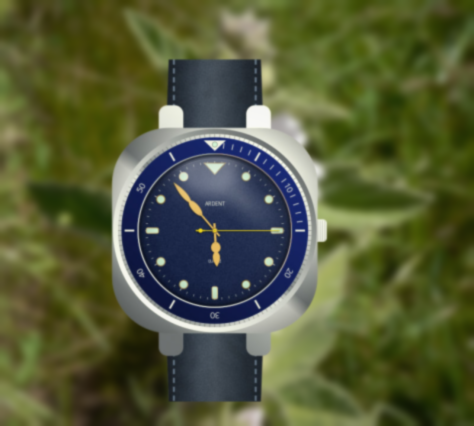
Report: 5 h 53 min 15 s
